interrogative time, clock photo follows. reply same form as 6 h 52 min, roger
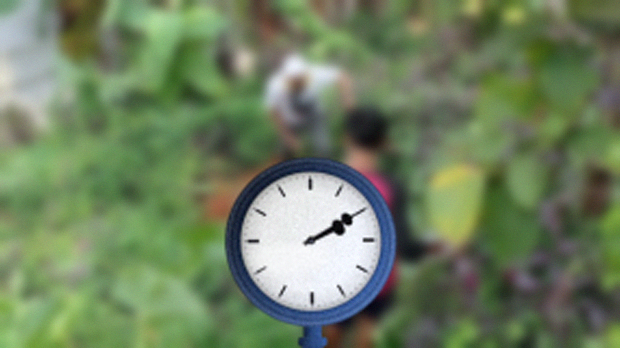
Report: 2 h 10 min
